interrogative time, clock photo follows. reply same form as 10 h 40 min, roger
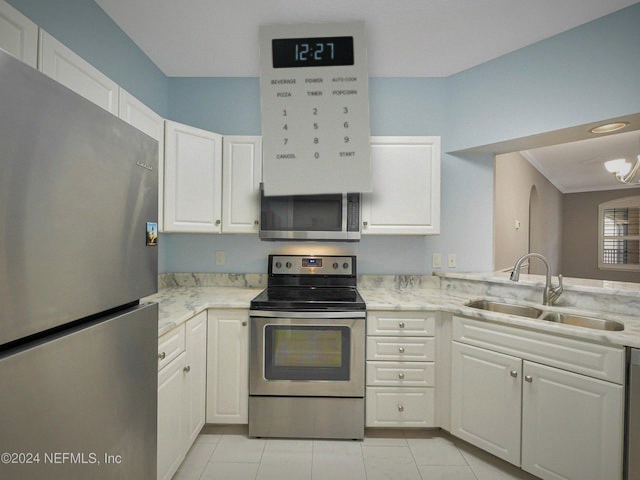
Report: 12 h 27 min
